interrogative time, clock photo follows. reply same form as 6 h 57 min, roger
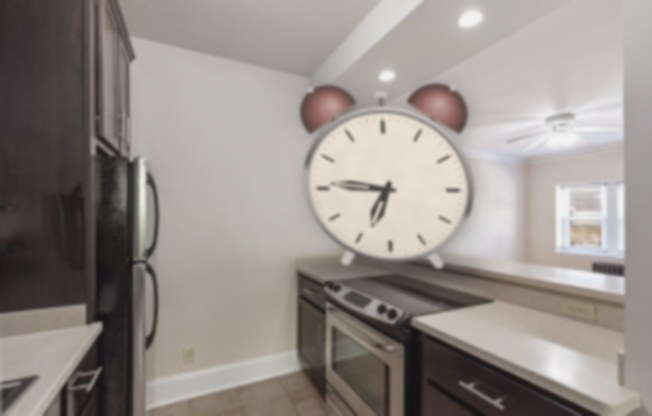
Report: 6 h 46 min
